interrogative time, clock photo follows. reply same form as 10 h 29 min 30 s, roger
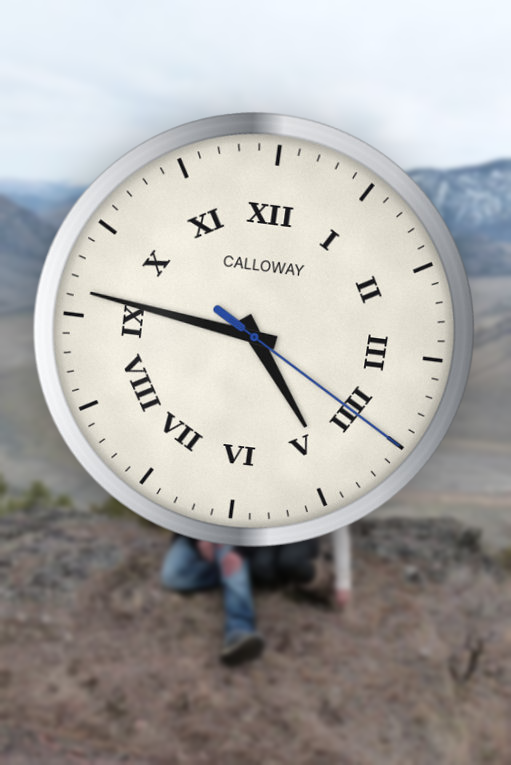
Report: 4 h 46 min 20 s
